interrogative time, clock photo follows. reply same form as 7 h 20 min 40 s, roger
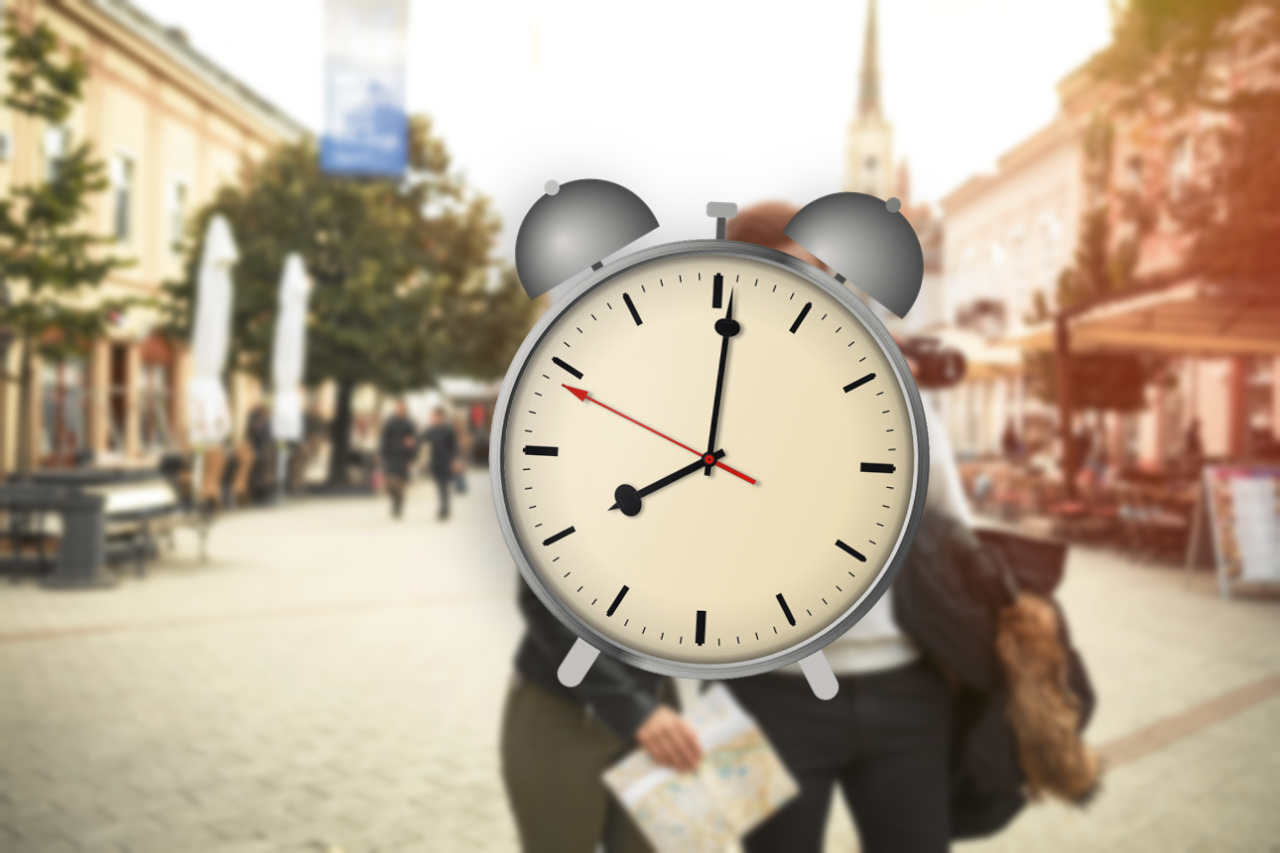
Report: 8 h 00 min 49 s
